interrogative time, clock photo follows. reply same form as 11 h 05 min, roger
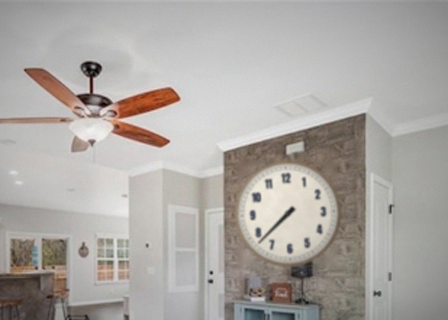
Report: 7 h 38 min
